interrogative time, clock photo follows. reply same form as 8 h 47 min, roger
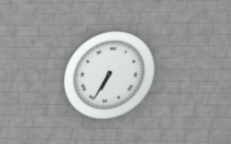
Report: 6 h 34 min
